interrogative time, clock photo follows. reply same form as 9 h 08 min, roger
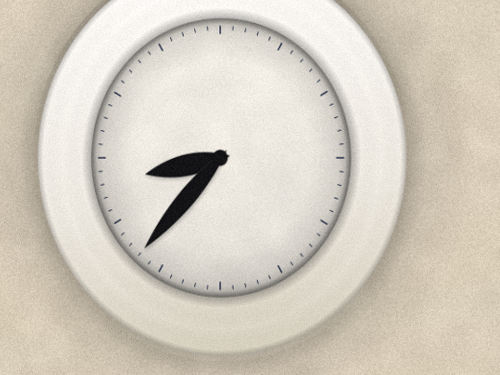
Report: 8 h 37 min
